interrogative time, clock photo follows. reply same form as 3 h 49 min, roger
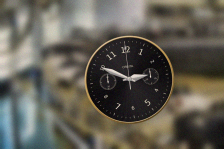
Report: 2 h 50 min
